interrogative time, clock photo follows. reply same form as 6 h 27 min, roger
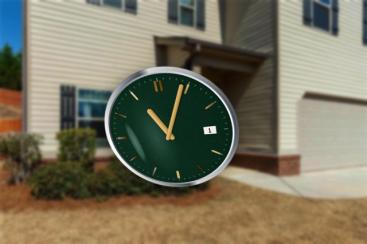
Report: 11 h 04 min
